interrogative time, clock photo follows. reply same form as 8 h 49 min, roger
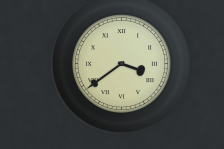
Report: 3 h 39 min
